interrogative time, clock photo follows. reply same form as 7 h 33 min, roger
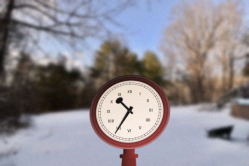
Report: 10 h 35 min
